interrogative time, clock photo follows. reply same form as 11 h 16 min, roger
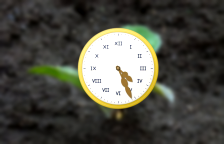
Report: 4 h 26 min
